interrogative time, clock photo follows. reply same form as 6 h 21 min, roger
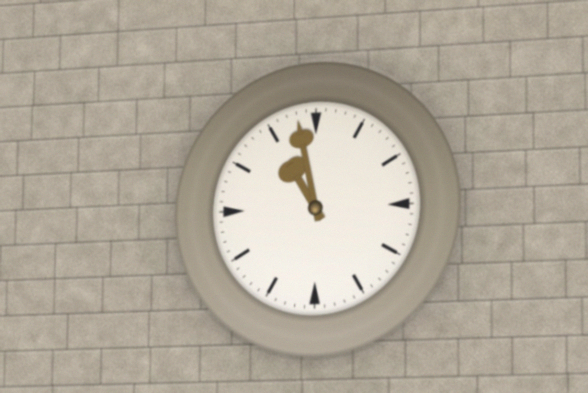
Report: 10 h 58 min
